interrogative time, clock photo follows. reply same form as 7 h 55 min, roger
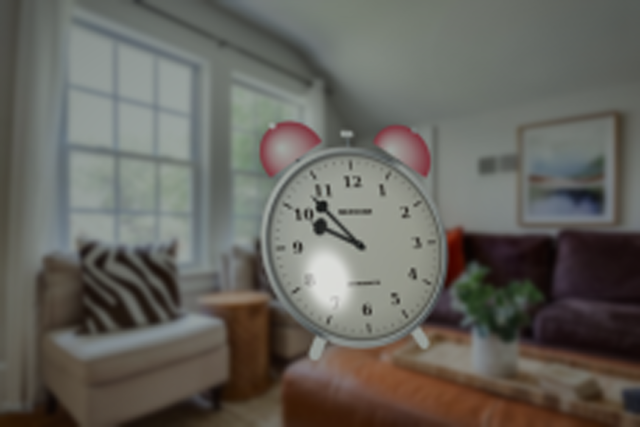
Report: 9 h 53 min
